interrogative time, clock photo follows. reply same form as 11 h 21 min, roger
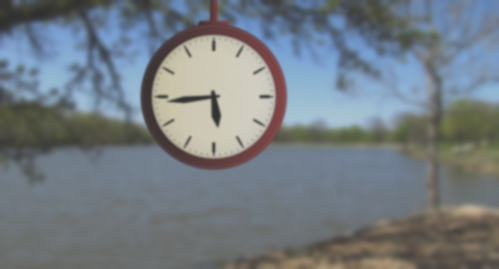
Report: 5 h 44 min
